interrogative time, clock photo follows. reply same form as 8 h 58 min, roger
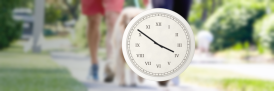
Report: 3 h 51 min
